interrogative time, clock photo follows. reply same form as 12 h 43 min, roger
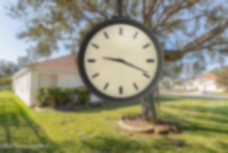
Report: 9 h 19 min
